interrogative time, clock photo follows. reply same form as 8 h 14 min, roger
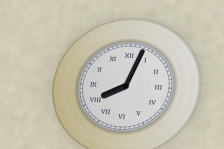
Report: 8 h 03 min
